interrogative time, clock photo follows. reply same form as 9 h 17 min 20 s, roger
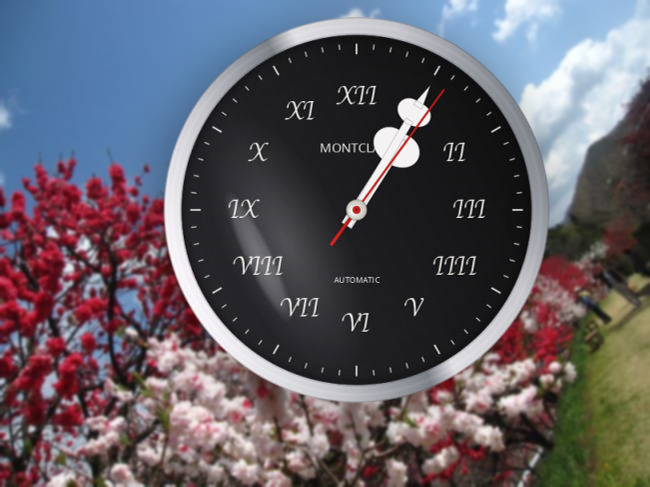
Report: 1 h 05 min 06 s
